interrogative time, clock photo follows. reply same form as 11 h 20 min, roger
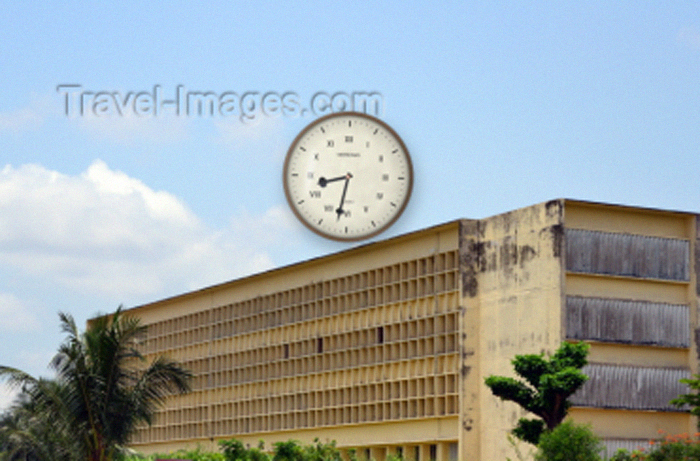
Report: 8 h 32 min
